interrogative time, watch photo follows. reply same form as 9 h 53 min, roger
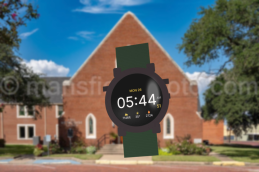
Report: 5 h 44 min
